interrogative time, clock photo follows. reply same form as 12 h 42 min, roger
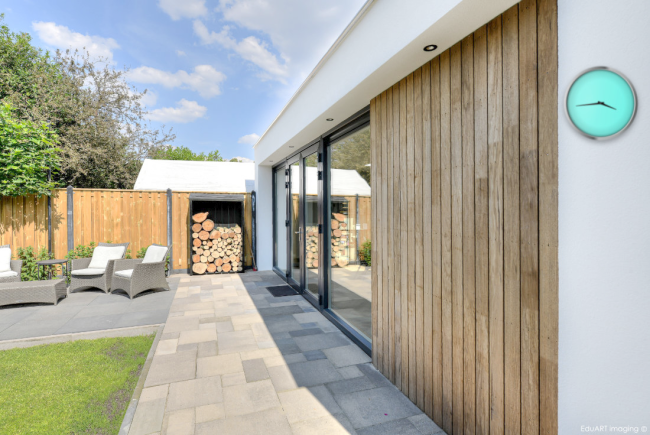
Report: 3 h 44 min
